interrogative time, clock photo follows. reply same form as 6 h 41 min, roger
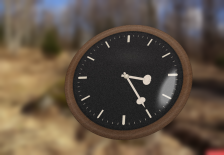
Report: 3 h 25 min
